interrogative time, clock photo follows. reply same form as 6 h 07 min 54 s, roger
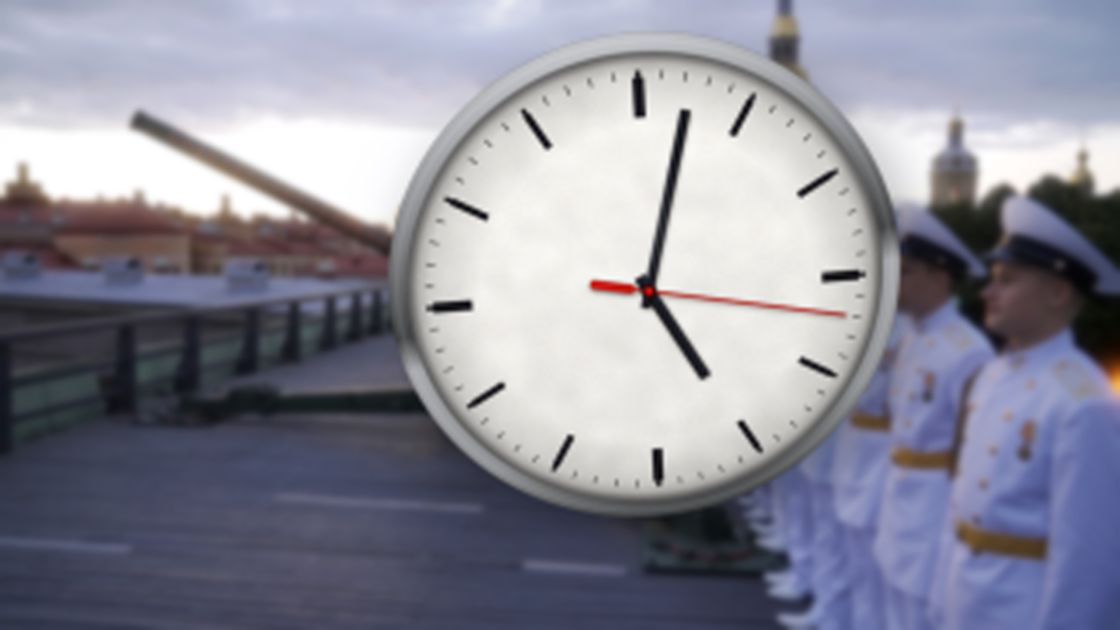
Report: 5 h 02 min 17 s
